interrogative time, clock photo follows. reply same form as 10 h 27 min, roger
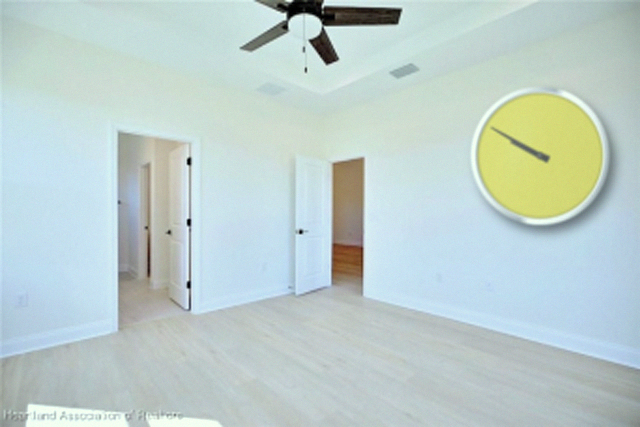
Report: 9 h 50 min
